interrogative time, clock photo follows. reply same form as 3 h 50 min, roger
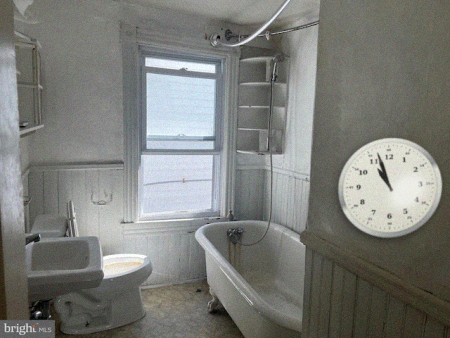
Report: 10 h 57 min
